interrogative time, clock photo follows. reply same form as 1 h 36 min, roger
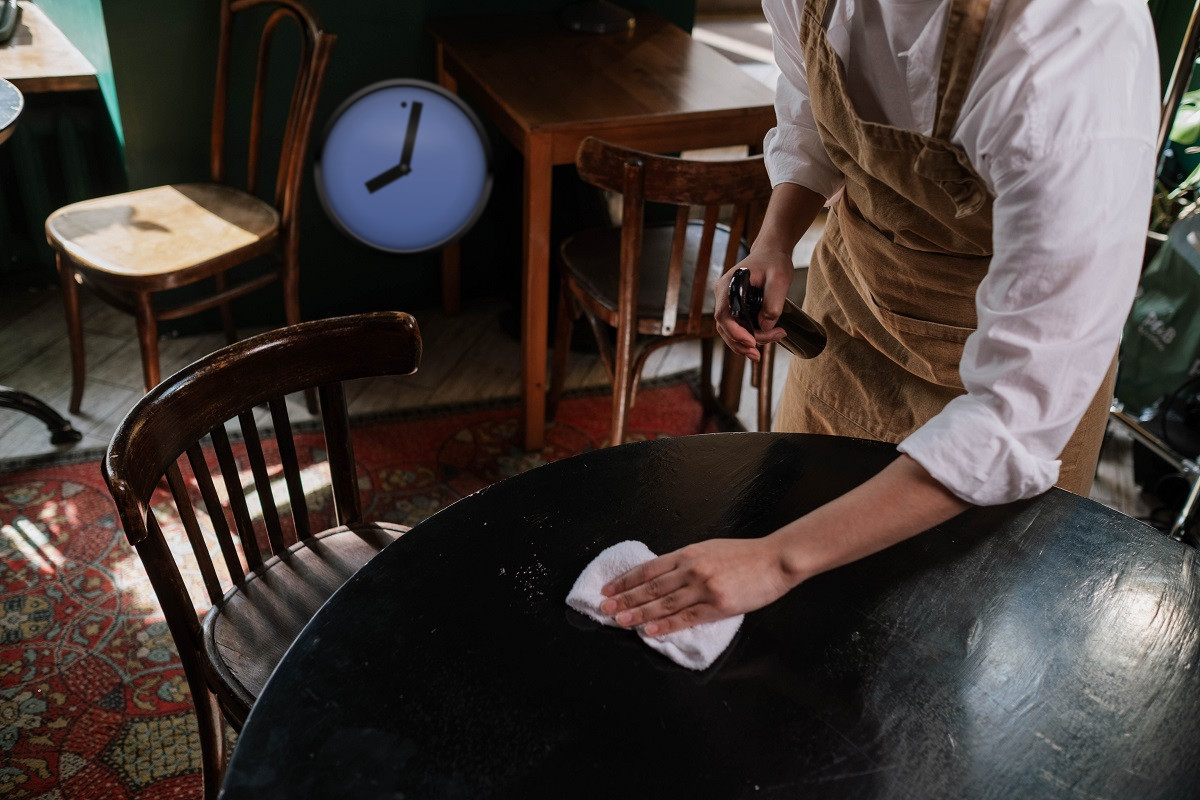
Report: 8 h 02 min
